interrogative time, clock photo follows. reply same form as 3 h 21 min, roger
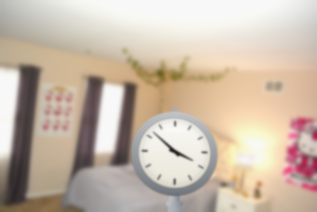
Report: 3 h 52 min
